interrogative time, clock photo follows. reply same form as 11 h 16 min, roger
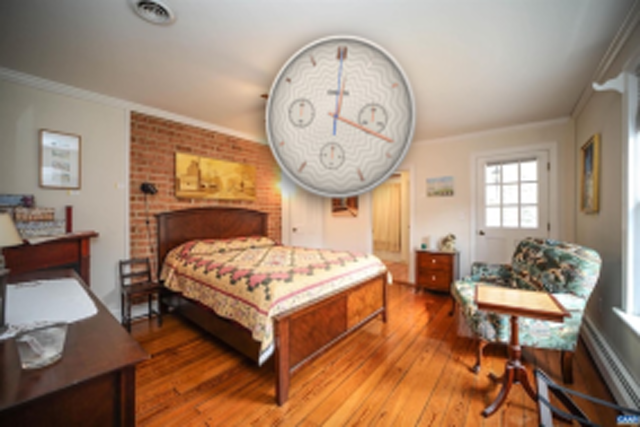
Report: 12 h 18 min
